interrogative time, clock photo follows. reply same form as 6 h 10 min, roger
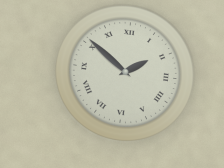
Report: 1 h 51 min
